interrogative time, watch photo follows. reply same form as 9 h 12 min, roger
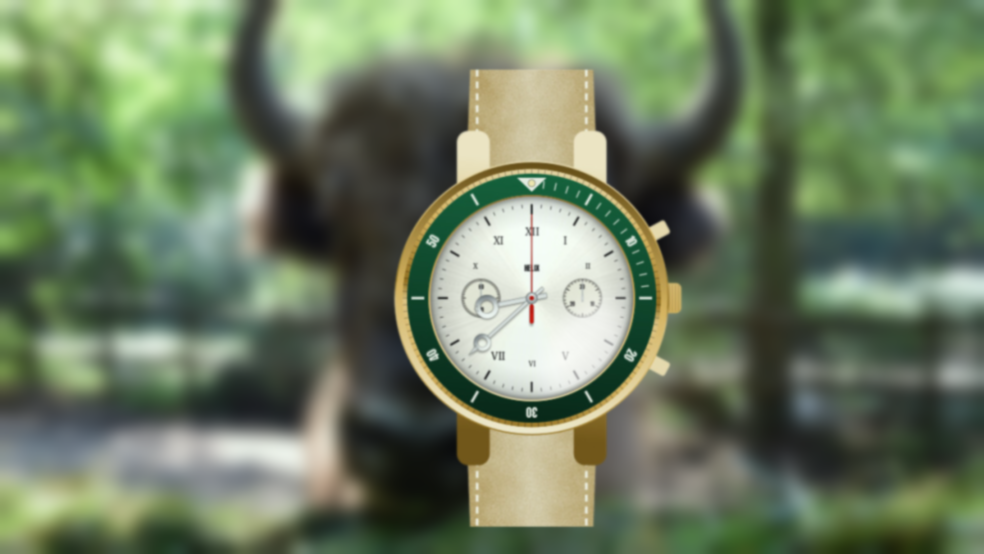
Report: 8 h 38 min
